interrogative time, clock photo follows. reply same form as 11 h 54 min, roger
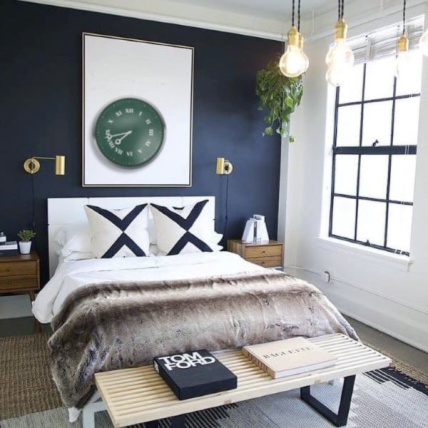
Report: 7 h 43 min
